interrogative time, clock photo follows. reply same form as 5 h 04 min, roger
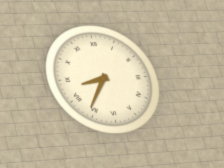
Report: 8 h 36 min
